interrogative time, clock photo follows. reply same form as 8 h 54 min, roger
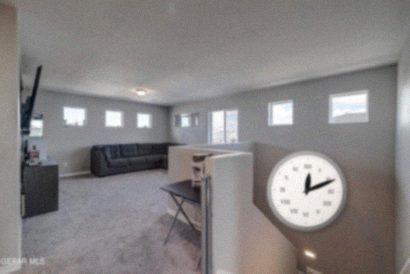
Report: 12 h 11 min
